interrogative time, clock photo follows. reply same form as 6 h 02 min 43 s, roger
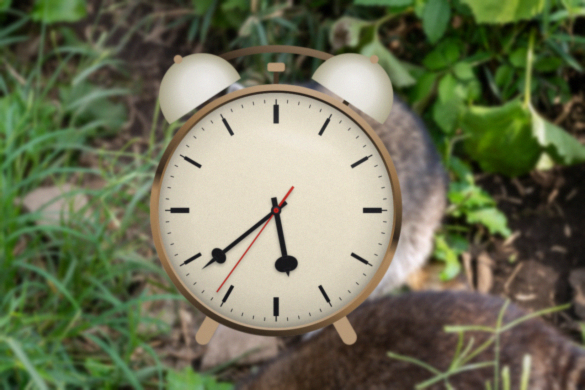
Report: 5 h 38 min 36 s
